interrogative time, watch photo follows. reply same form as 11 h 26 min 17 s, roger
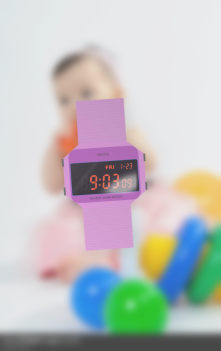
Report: 9 h 03 min 09 s
